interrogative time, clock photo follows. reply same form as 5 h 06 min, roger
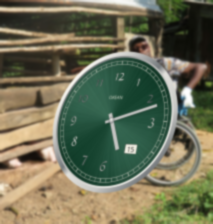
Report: 5 h 12 min
